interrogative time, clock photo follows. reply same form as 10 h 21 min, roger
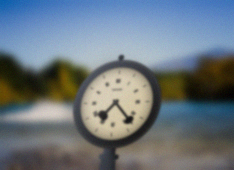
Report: 7 h 23 min
